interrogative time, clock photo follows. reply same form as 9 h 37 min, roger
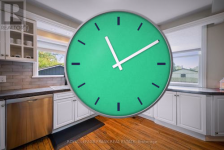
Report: 11 h 10 min
